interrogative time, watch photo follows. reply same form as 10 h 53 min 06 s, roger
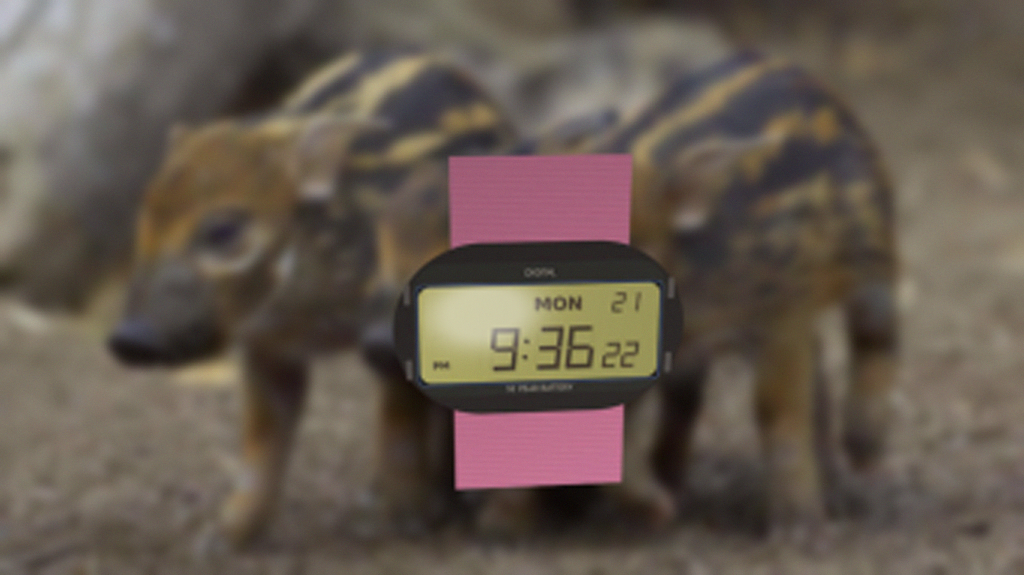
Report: 9 h 36 min 22 s
